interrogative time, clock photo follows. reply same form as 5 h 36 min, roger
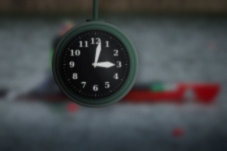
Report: 3 h 02 min
